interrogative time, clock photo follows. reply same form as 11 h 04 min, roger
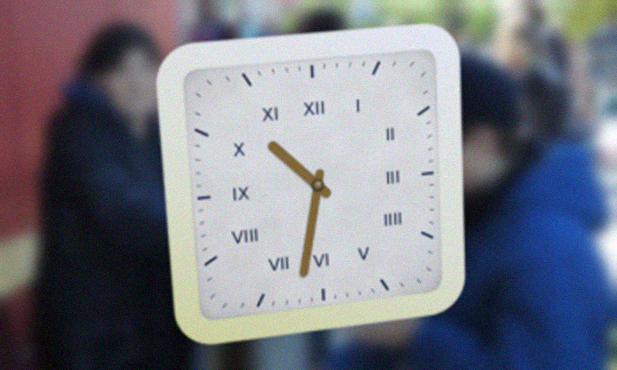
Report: 10 h 32 min
